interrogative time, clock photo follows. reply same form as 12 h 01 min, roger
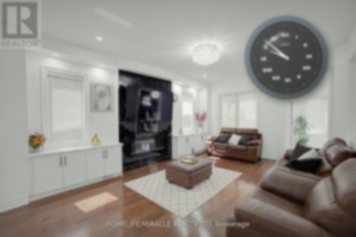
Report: 9 h 52 min
